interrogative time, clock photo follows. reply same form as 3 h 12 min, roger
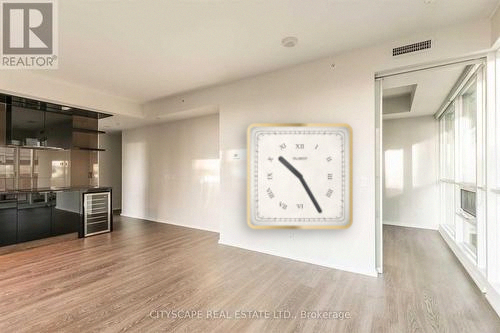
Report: 10 h 25 min
